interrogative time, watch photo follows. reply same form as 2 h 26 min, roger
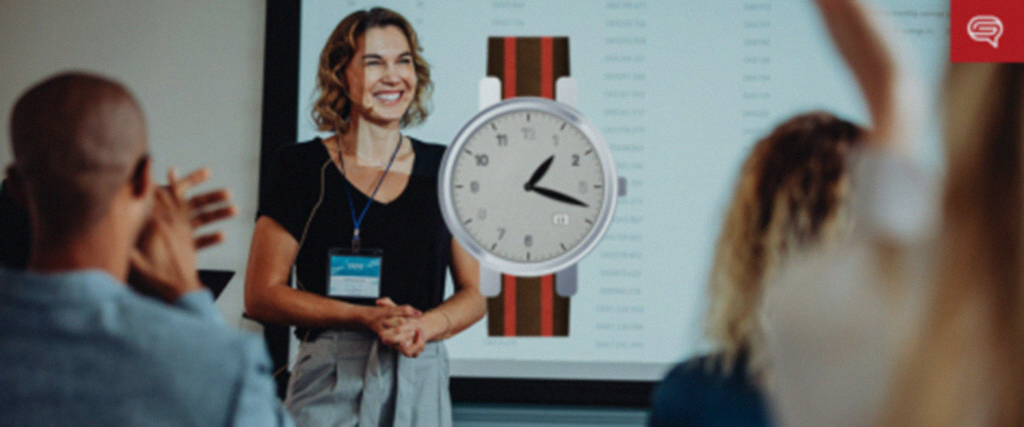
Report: 1 h 18 min
